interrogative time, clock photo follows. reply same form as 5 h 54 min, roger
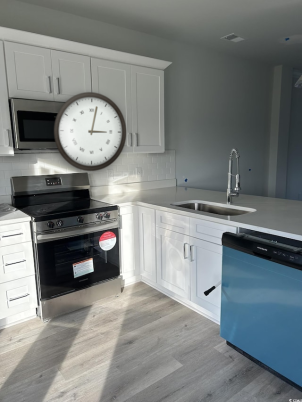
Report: 3 h 02 min
